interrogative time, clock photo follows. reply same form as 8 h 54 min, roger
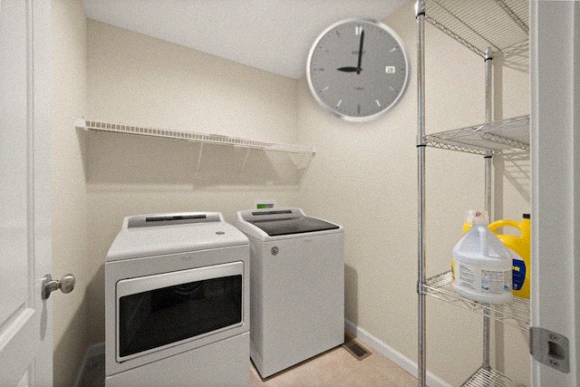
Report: 9 h 01 min
